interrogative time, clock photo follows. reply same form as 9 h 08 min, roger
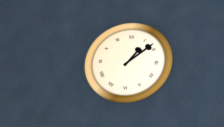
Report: 1 h 08 min
